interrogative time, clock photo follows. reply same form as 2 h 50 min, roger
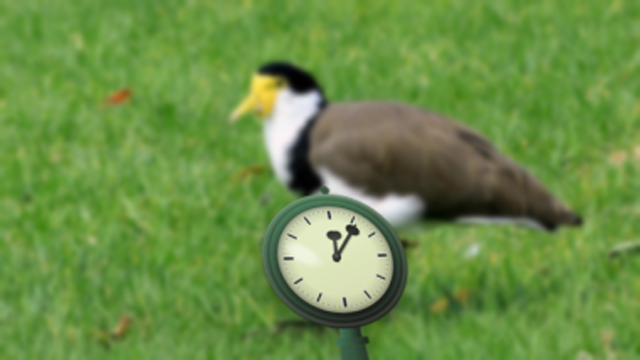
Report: 12 h 06 min
